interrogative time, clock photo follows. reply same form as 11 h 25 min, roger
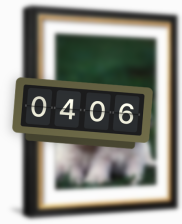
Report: 4 h 06 min
